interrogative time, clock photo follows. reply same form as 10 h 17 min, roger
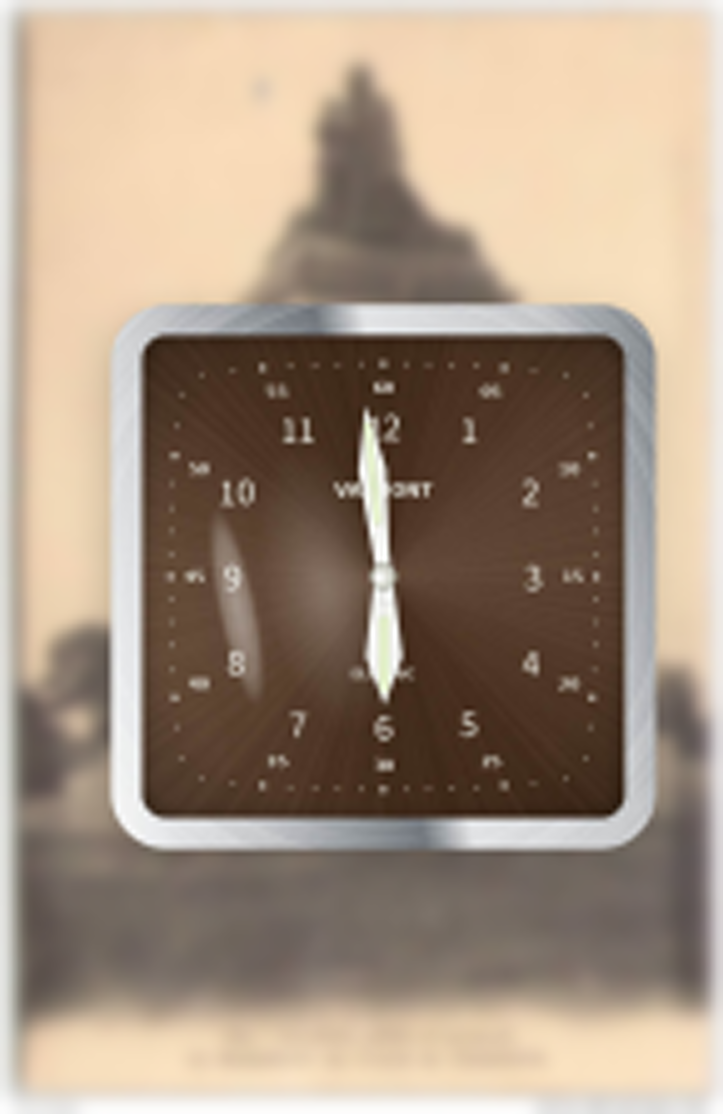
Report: 5 h 59 min
